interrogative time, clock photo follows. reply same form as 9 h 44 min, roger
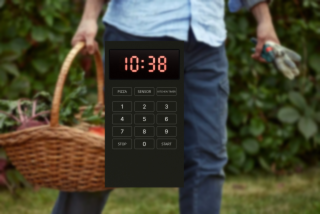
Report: 10 h 38 min
